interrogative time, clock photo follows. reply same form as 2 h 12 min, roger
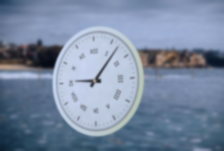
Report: 9 h 07 min
